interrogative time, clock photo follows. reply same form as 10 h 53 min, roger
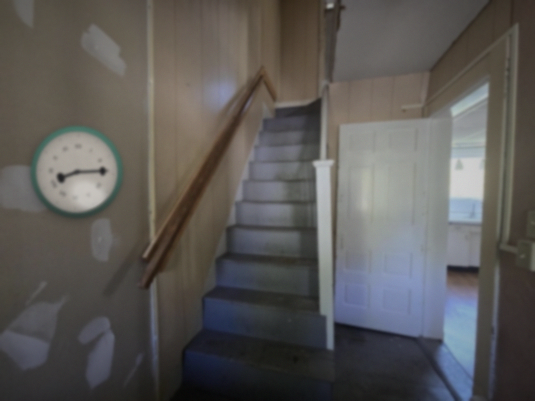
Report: 8 h 14 min
